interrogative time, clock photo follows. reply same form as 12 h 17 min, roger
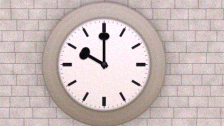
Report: 10 h 00 min
